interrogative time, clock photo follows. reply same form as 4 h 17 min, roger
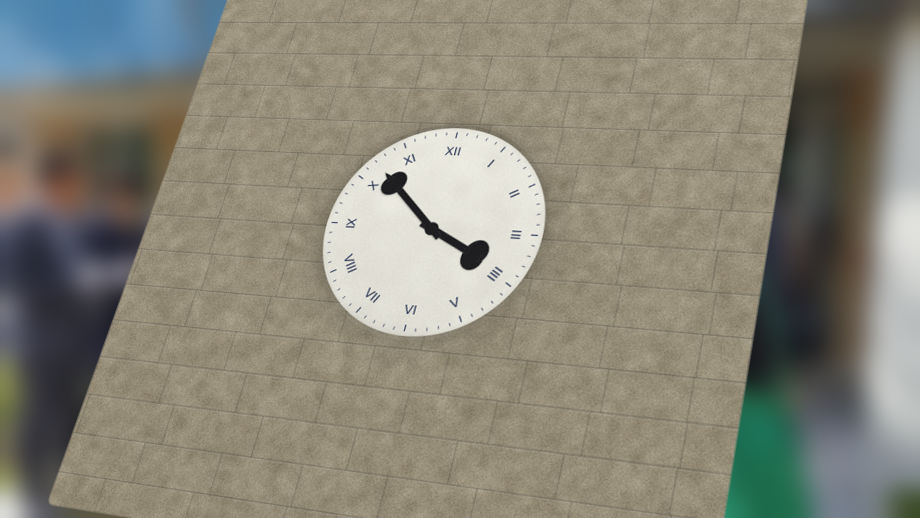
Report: 3 h 52 min
